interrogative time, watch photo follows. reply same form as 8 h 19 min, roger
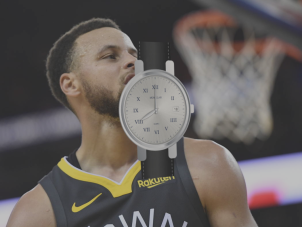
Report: 8 h 00 min
